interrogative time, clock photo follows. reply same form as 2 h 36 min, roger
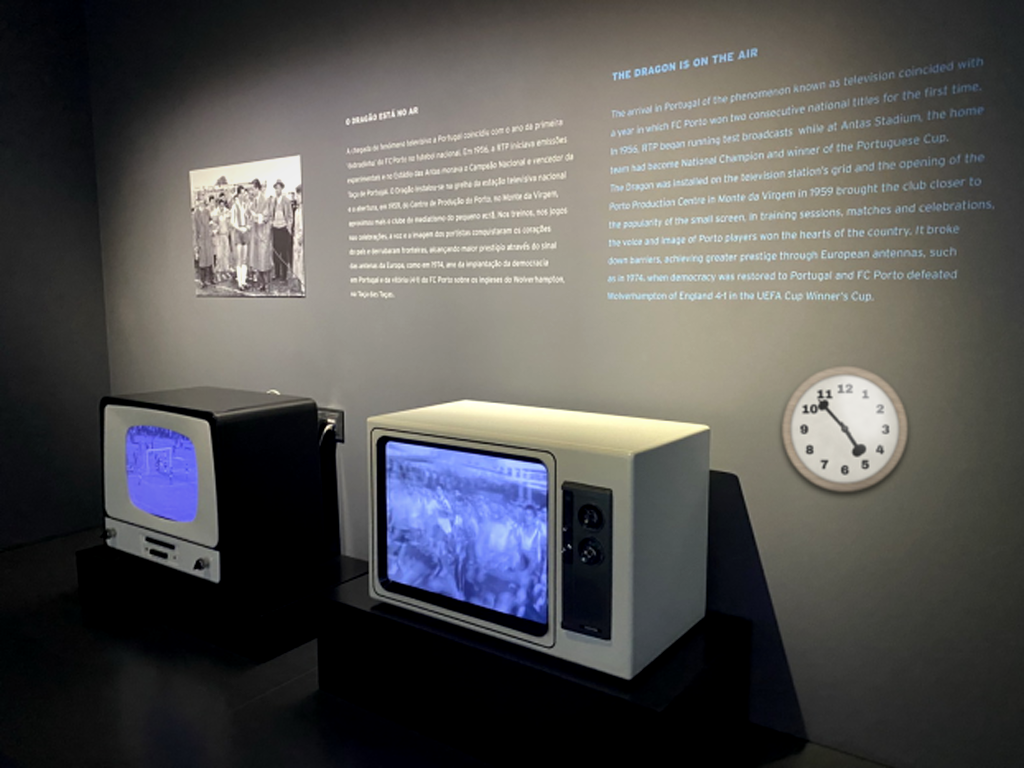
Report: 4 h 53 min
